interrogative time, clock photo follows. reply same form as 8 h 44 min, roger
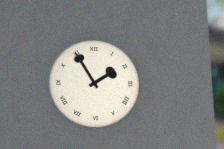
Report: 1 h 55 min
